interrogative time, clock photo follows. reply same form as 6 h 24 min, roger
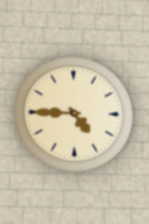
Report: 4 h 45 min
